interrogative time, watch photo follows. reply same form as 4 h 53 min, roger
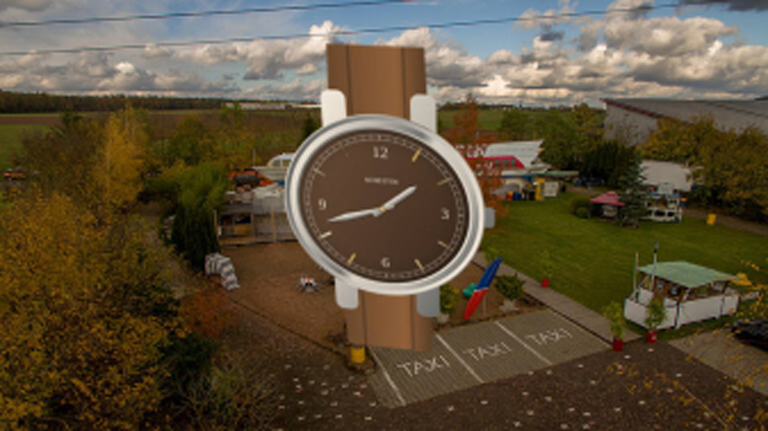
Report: 1 h 42 min
